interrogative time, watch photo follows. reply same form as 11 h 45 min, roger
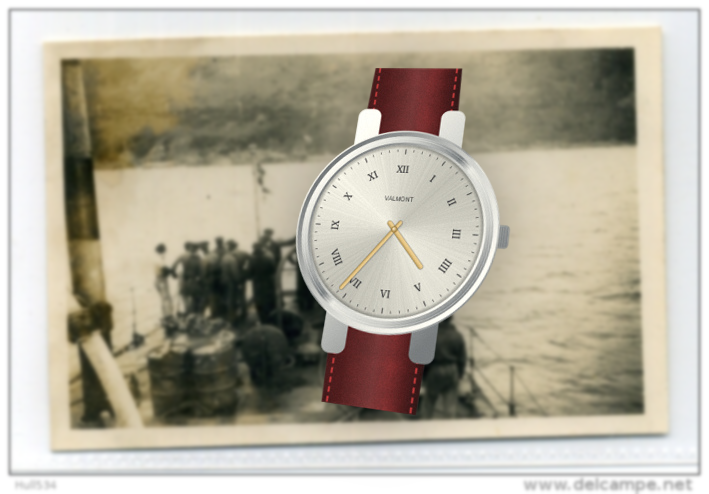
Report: 4 h 36 min
